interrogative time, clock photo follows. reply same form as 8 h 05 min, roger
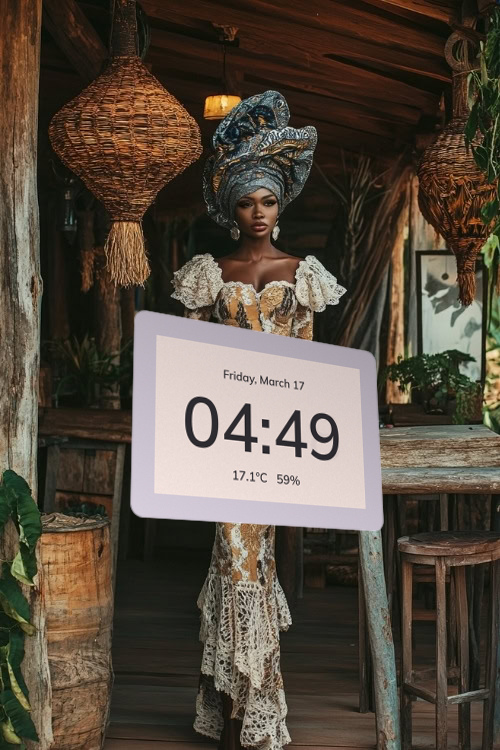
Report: 4 h 49 min
